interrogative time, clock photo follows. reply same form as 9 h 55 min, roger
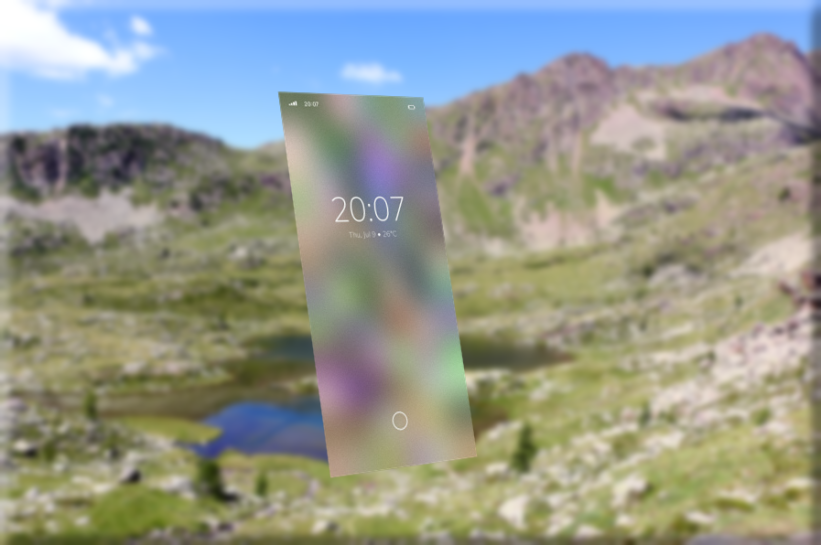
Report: 20 h 07 min
